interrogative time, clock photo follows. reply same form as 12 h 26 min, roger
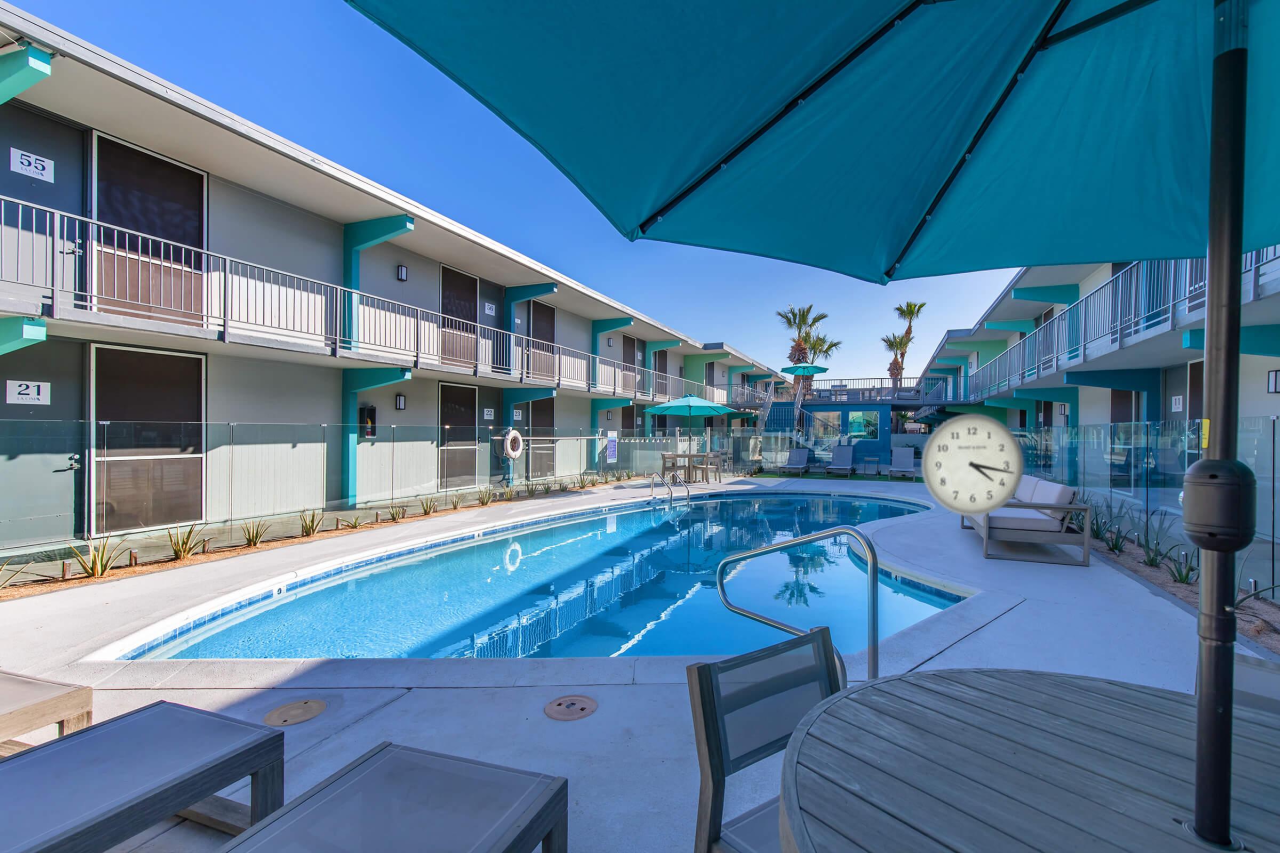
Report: 4 h 17 min
